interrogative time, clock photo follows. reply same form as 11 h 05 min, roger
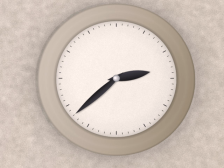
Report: 2 h 38 min
